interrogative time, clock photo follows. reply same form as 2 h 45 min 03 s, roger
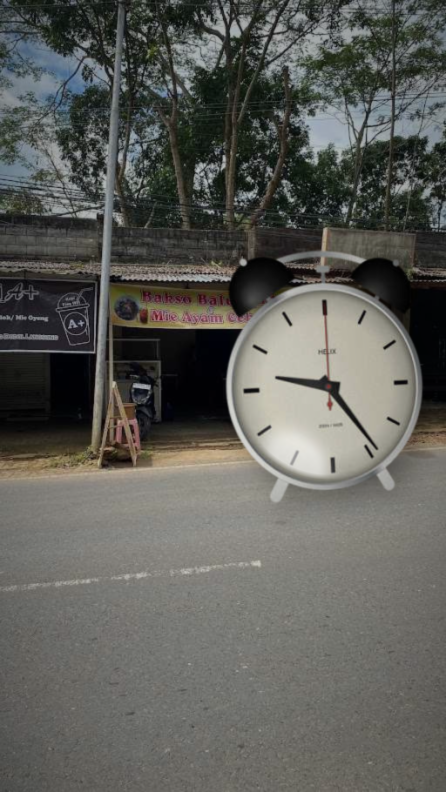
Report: 9 h 24 min 00 s
